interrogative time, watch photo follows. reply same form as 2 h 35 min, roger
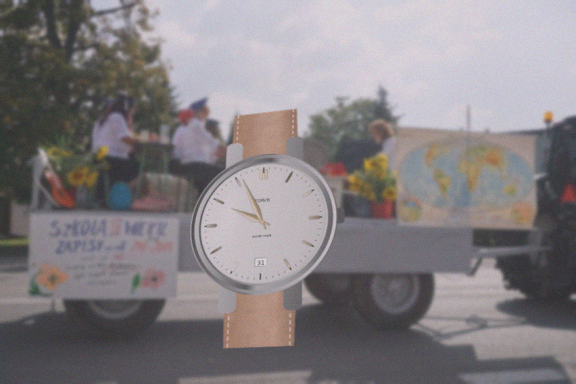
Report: 9 h 56 min
